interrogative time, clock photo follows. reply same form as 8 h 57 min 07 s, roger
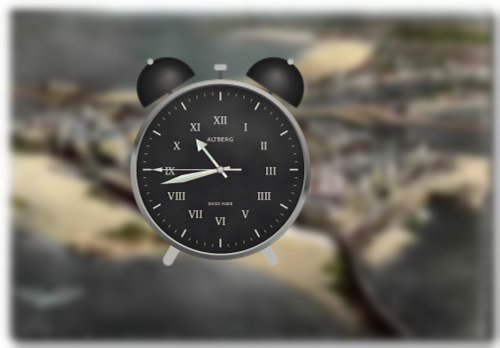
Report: 10 h 42 min 45 s
